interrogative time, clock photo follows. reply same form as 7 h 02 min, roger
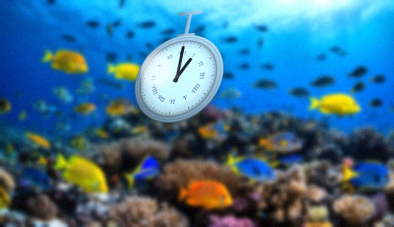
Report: 1 h 00 min
